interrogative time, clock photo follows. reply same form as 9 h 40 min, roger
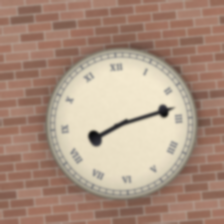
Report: 8 h 13 min
